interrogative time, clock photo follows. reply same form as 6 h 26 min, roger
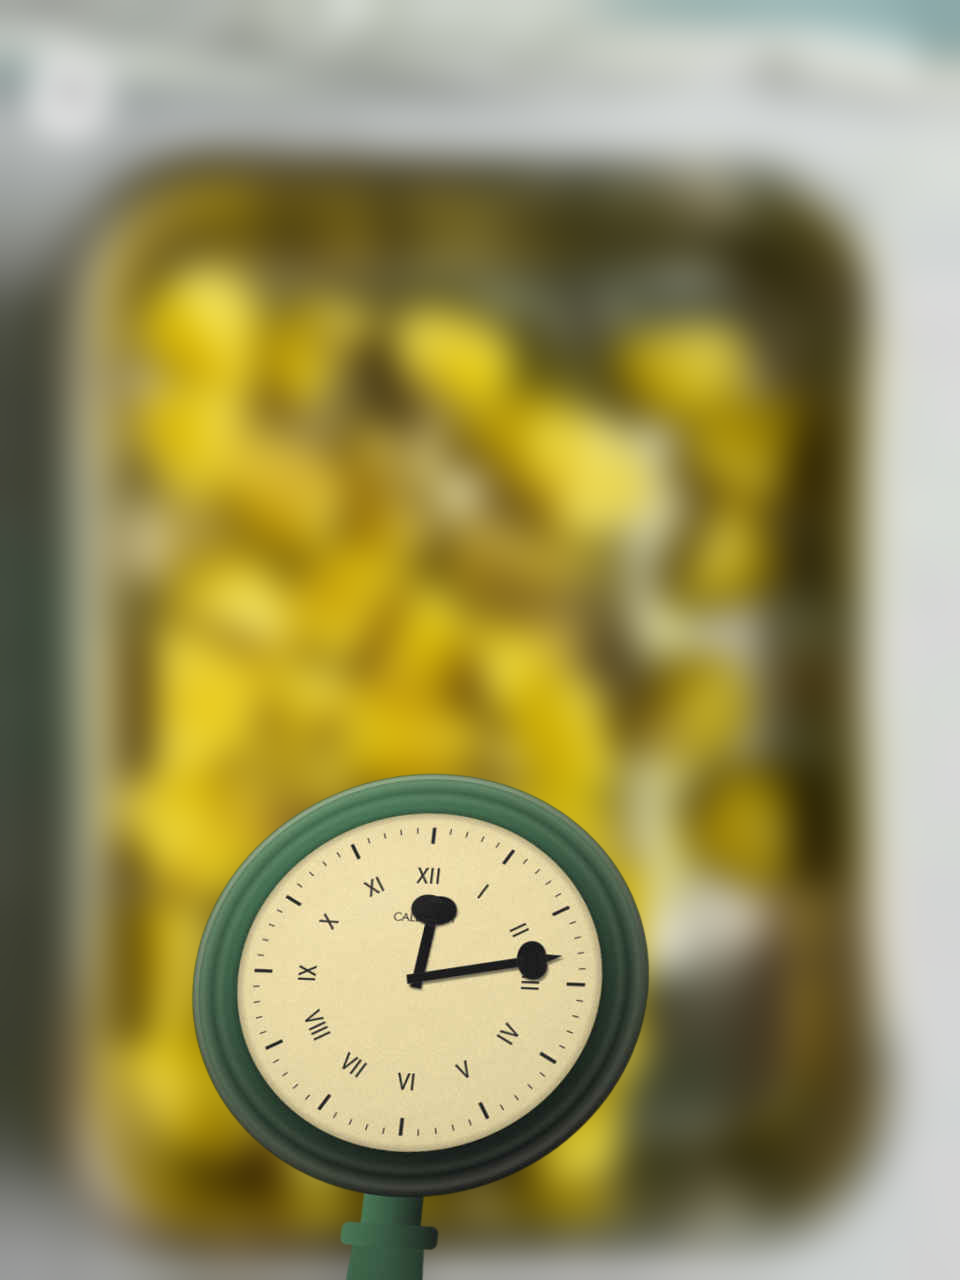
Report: 12 h 13 min
